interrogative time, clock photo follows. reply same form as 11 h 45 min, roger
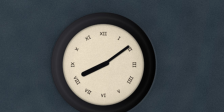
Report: 8 h 09 min
